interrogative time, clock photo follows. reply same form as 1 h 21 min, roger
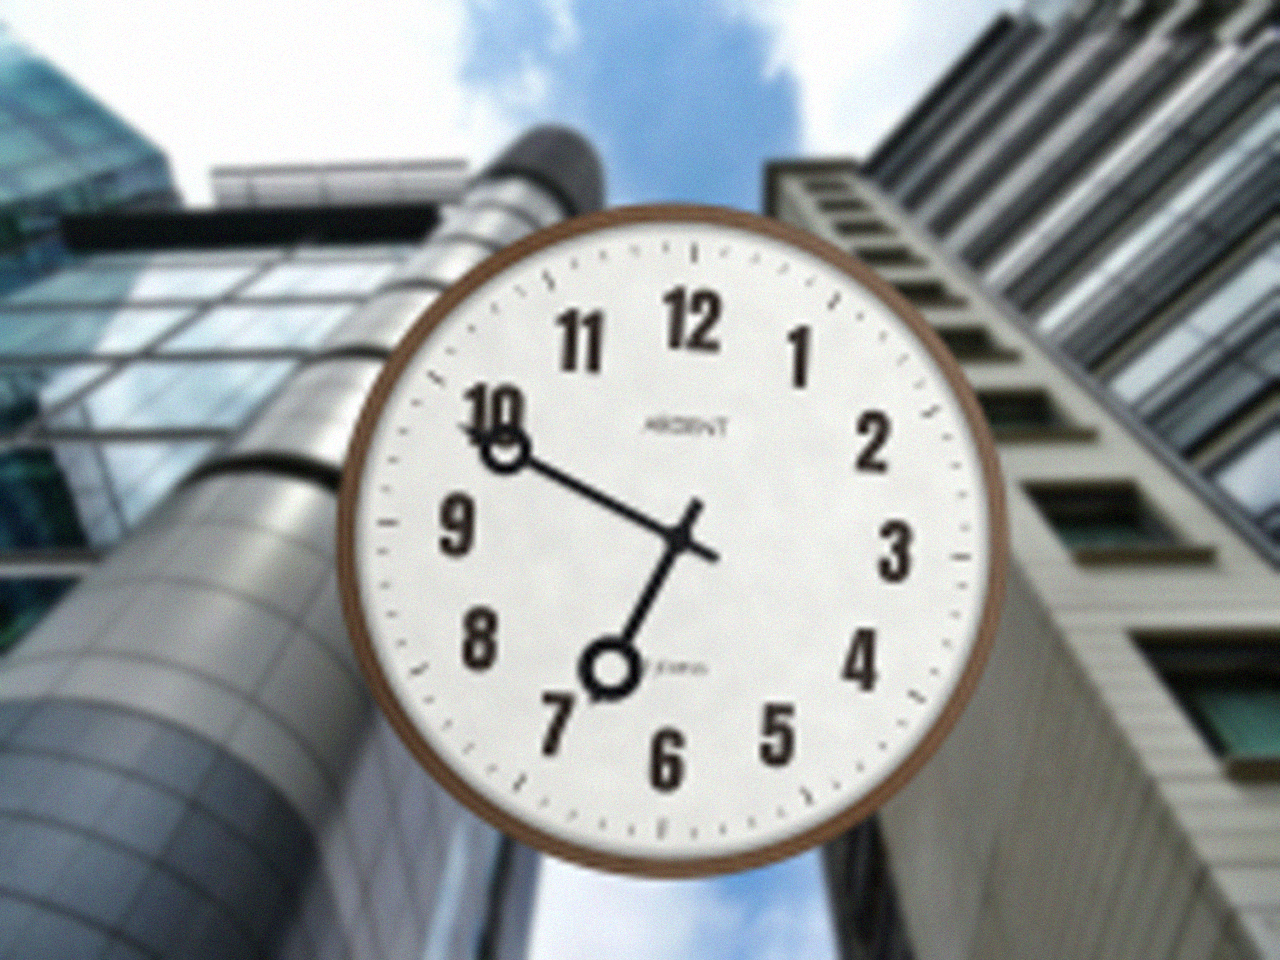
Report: 6 h 49 min
